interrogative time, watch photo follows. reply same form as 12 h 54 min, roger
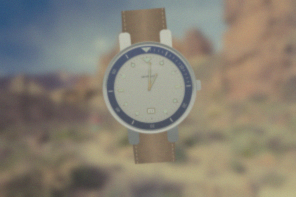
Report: 1 h 01 min
